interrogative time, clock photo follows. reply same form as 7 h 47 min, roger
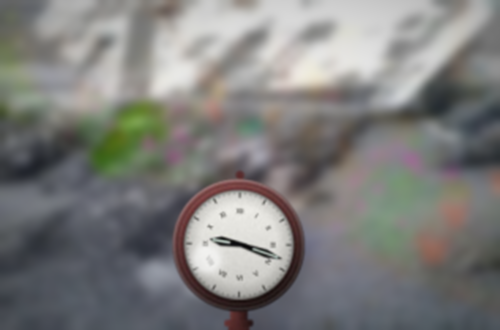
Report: 9 h 18 min
